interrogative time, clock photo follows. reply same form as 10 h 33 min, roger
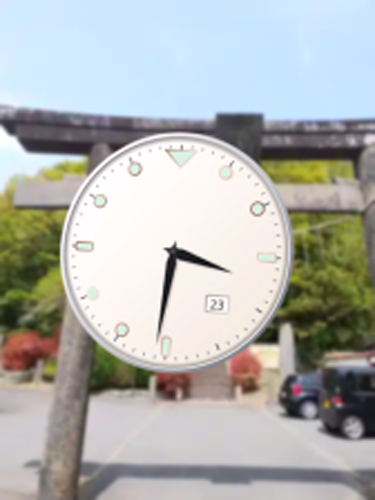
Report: 3 h 31 min
